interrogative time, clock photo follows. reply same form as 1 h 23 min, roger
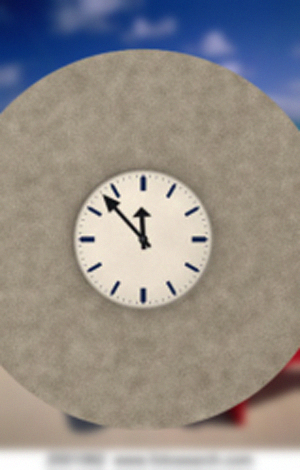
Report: 11 h 53 min
